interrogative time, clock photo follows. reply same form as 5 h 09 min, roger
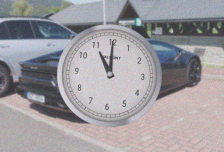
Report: 11 h 00 min
